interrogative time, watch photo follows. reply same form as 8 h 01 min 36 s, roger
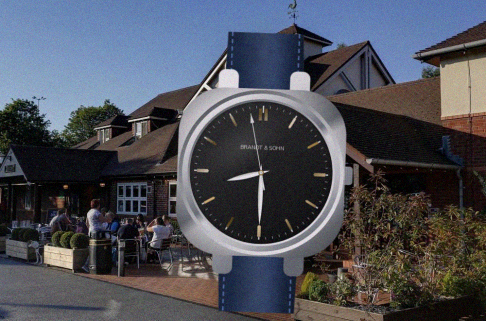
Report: 8 h 29 min 58 s
